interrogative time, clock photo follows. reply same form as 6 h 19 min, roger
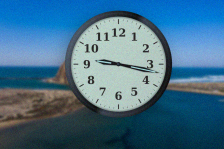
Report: 9 h 17 min
